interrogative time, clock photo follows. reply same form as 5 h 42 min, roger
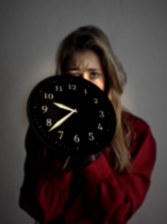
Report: 9 h 38 min
